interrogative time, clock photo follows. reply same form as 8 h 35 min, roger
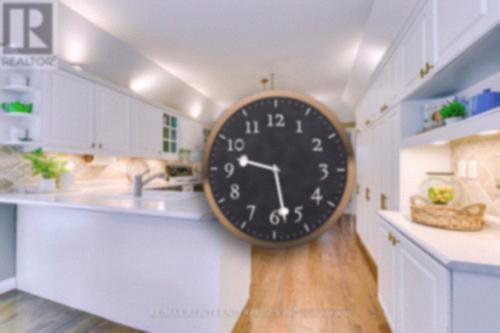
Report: 9 h 28 min
